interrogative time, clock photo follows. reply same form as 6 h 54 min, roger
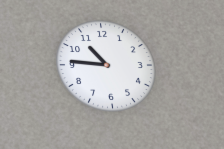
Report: 10 h 46 min
